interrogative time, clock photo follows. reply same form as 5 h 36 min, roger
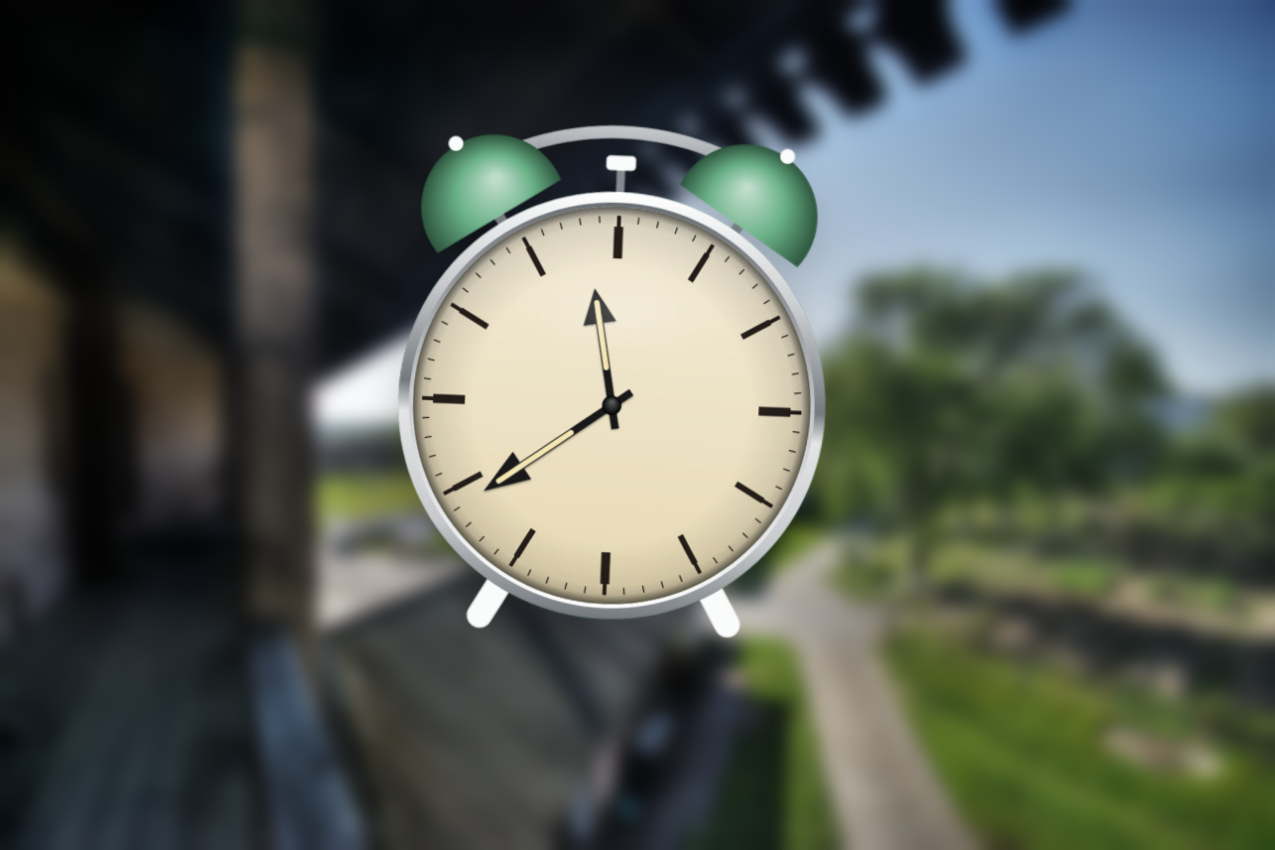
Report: 11 h 39 min
